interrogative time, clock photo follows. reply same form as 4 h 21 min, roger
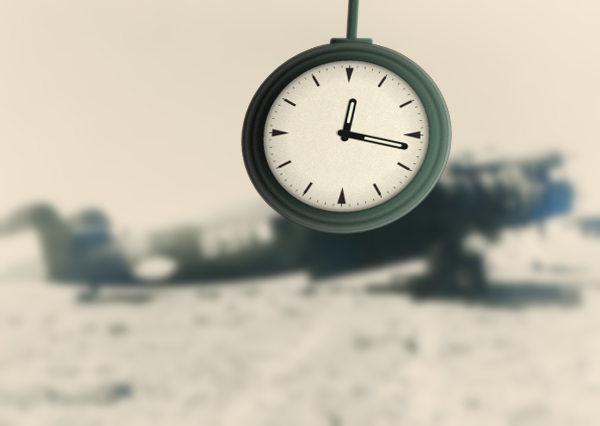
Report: 12 h 17 min
